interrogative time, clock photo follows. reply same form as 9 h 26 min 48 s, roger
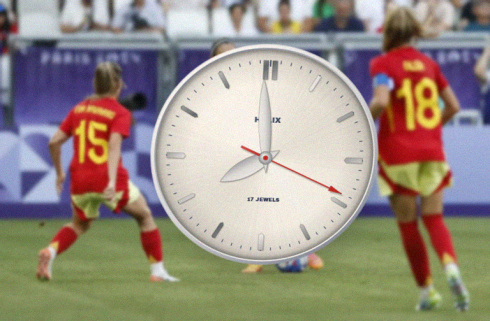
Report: 7 h 59 min 19 s
